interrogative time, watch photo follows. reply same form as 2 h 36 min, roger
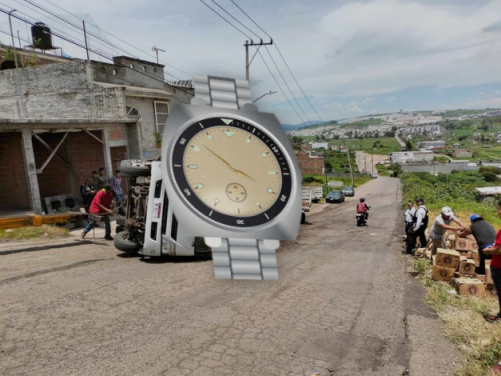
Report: 3 h 52 min
